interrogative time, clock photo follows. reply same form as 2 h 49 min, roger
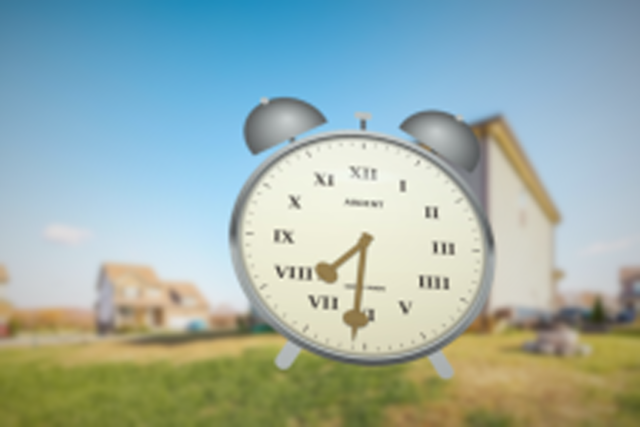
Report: 7 h 31 min
